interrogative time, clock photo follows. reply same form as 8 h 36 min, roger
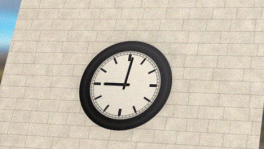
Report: 9 h 01 min
